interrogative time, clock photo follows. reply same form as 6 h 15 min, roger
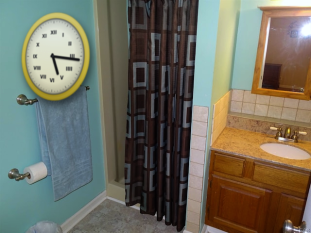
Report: 5 h 16 min
